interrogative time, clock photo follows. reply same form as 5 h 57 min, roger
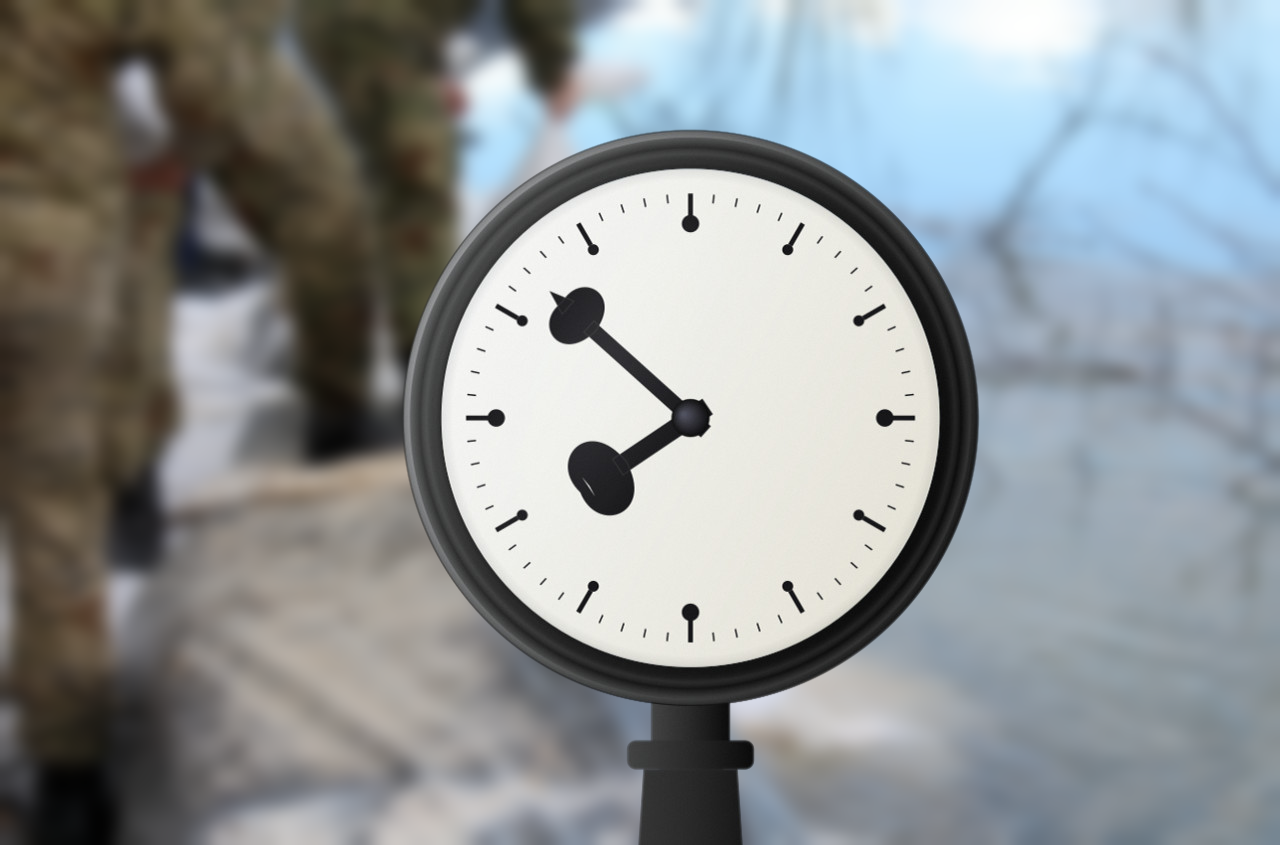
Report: 7 h 52 min
